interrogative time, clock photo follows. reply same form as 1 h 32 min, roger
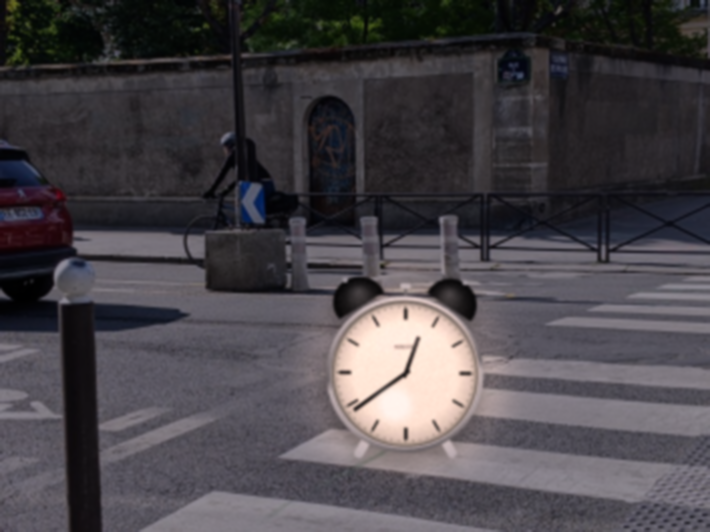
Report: 12 h 39 min
